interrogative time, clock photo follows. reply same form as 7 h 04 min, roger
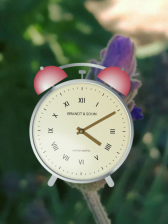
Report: 4 h 10 min
